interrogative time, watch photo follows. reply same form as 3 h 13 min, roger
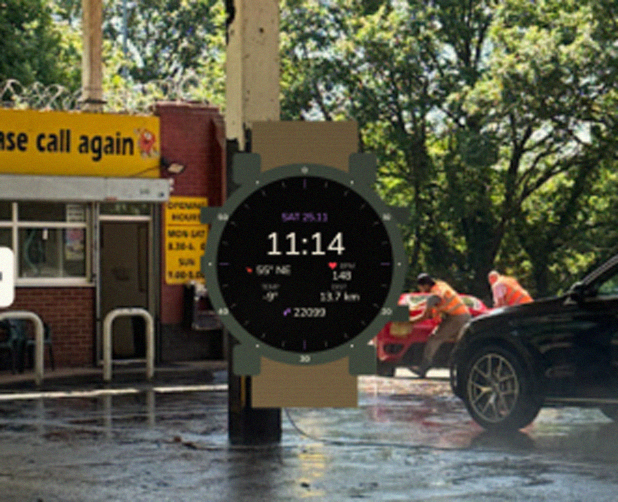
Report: 11 h 14 min
